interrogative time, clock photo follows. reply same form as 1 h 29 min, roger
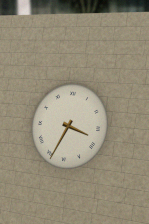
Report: 3 h 34 min
